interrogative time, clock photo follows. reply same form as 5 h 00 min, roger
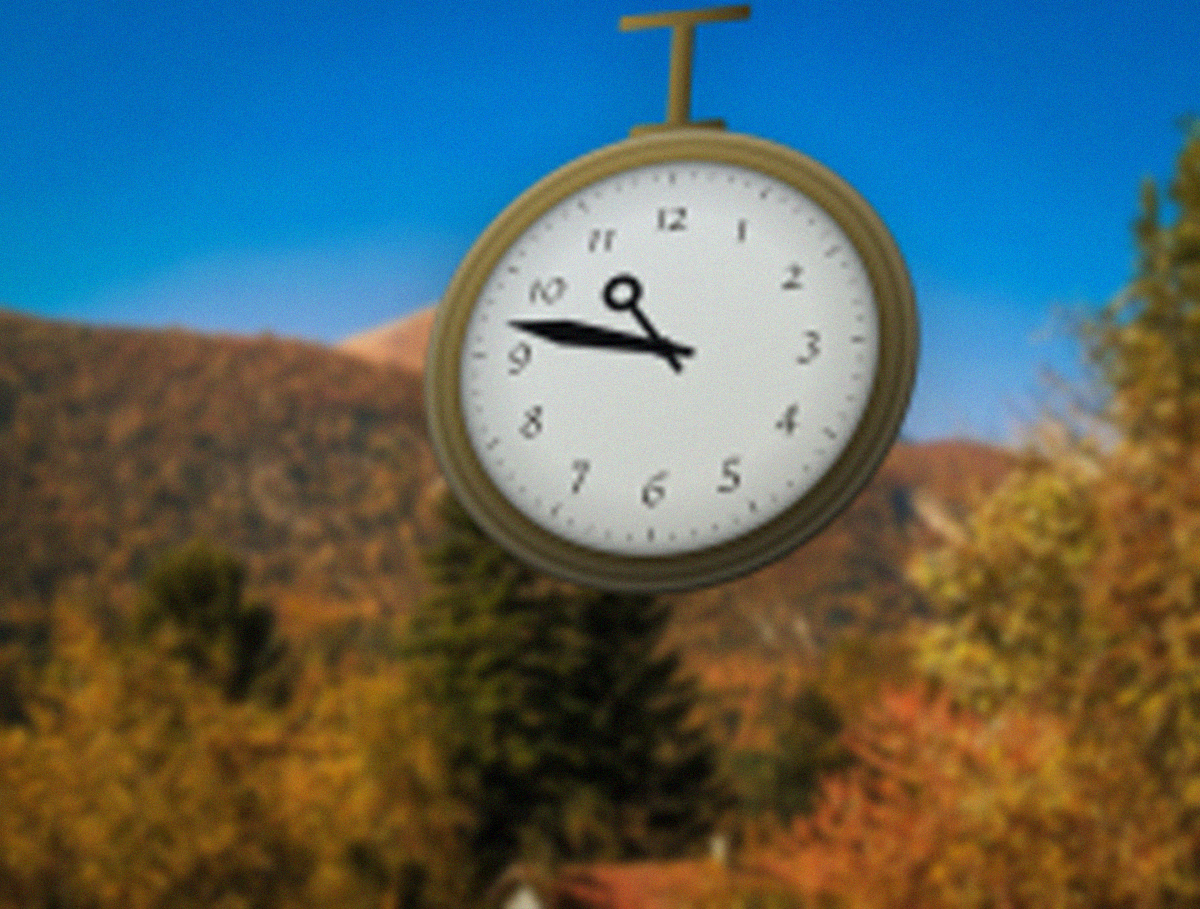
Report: 10 h 47 min
